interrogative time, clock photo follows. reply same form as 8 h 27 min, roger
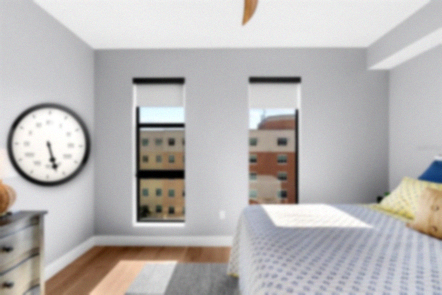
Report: 5 h 27 min
